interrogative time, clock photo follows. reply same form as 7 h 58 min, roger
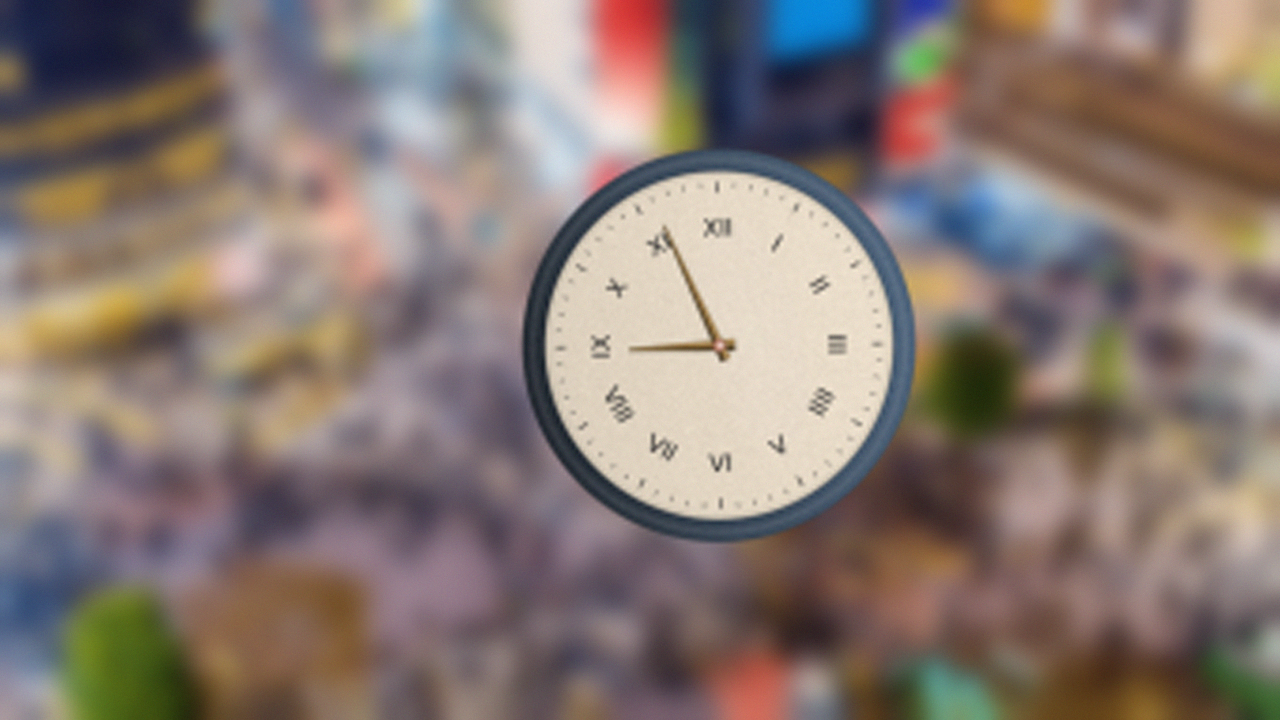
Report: 8 h 56 min
